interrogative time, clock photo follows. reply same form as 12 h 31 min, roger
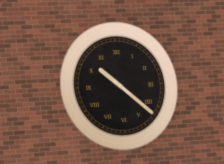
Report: 10 h 22 min
